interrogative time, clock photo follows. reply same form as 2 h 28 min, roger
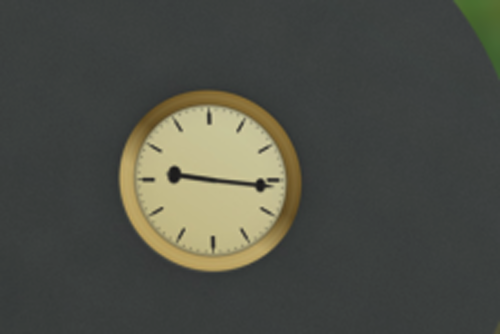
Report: 9 h 16 min
